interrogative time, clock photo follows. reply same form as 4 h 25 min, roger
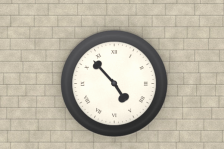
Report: 4 h 53 min
